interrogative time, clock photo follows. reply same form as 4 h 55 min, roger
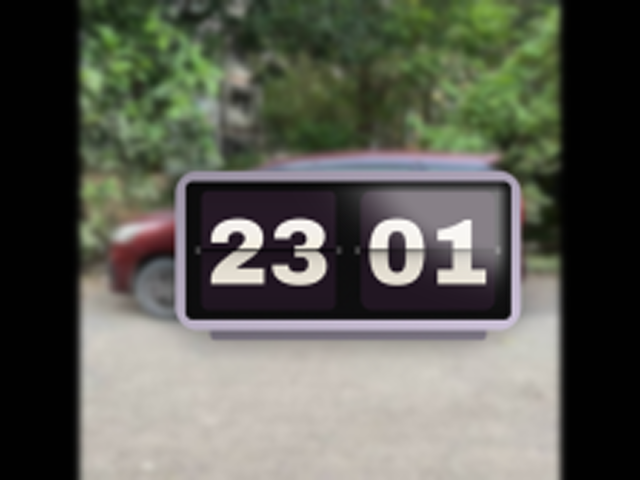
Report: 23 h 01 min
